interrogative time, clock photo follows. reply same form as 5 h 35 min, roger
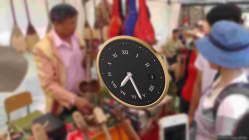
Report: 7 h 27 min
